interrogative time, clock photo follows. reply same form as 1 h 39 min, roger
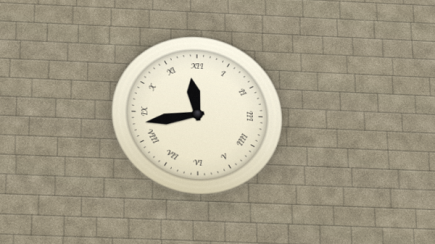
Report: 11 h 43 min
